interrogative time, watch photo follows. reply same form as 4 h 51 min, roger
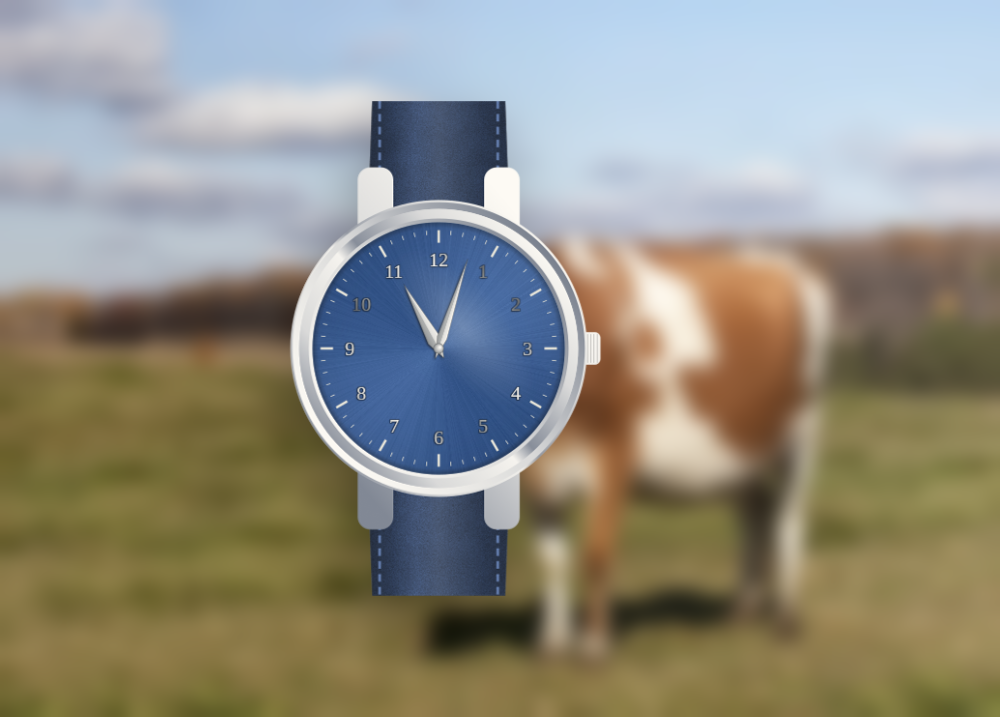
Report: 11 h 03 min
